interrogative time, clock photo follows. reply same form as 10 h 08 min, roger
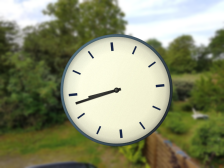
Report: 8 h 43 min
